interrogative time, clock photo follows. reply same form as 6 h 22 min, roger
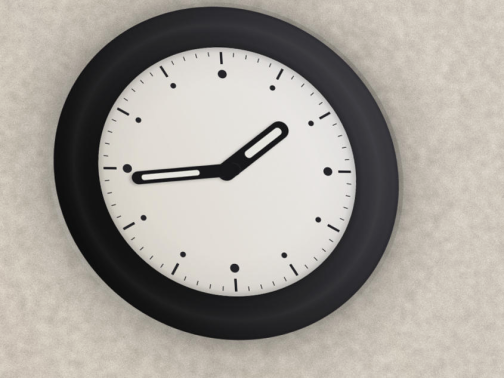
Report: 1 h 44 min
